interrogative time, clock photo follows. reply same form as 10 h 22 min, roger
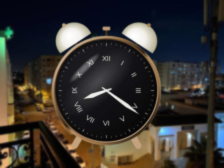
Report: 8 h 21 min
